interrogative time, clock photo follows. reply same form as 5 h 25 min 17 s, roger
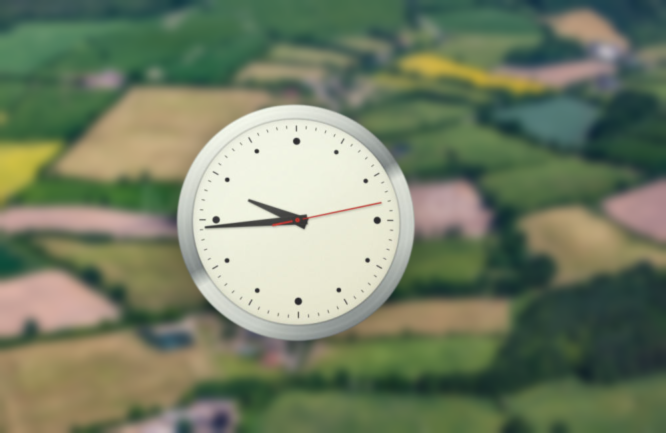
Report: 9 h 44 min 13 s
